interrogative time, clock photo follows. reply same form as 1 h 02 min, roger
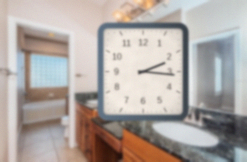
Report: 2 h 16 min
